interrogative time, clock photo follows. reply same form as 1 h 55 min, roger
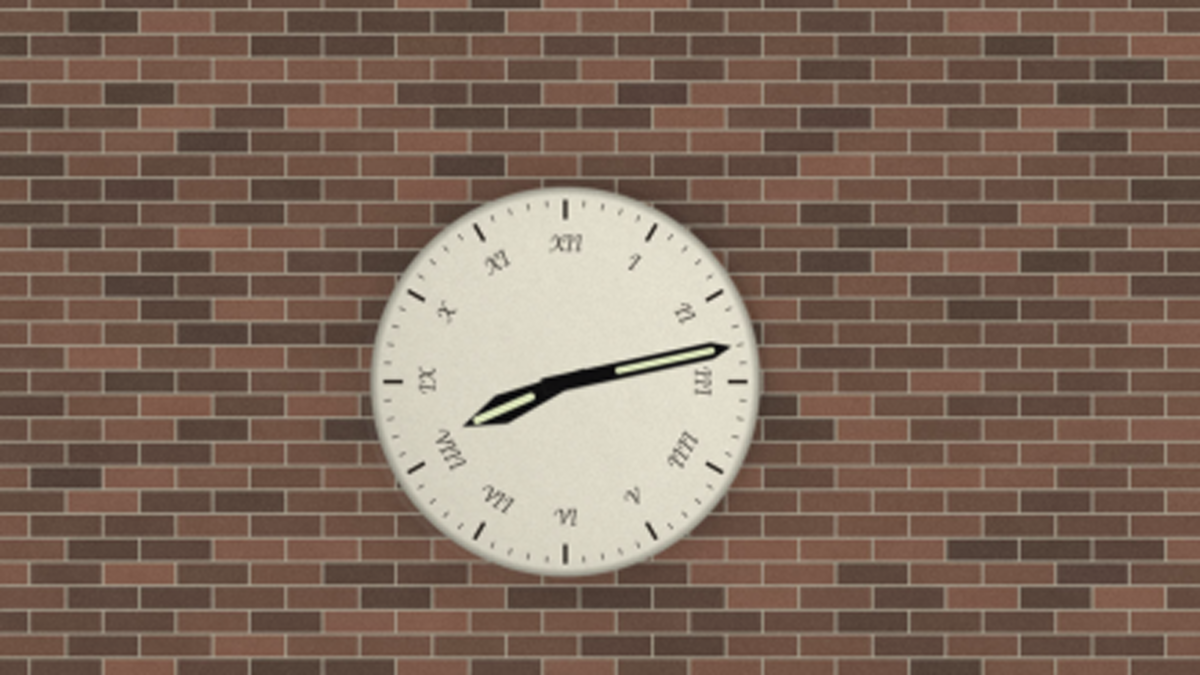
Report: 8 h 13 min
